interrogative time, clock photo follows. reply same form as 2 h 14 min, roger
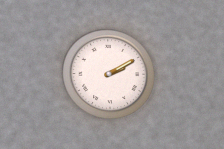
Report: 2 h 10 min
